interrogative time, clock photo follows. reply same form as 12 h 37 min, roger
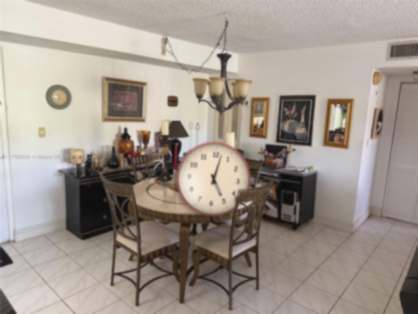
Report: 5 h 02 min
